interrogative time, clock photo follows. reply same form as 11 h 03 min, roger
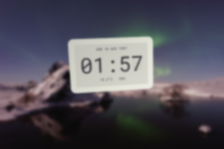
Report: 1 h 57 min
